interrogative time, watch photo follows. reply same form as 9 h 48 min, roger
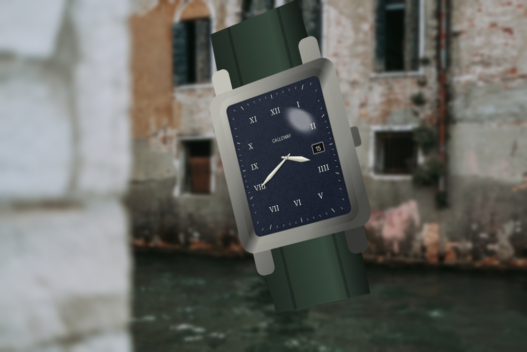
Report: 3 h 40 min
